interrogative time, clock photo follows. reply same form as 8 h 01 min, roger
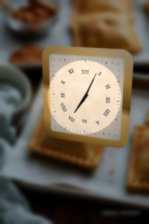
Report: 7 h 04 min
